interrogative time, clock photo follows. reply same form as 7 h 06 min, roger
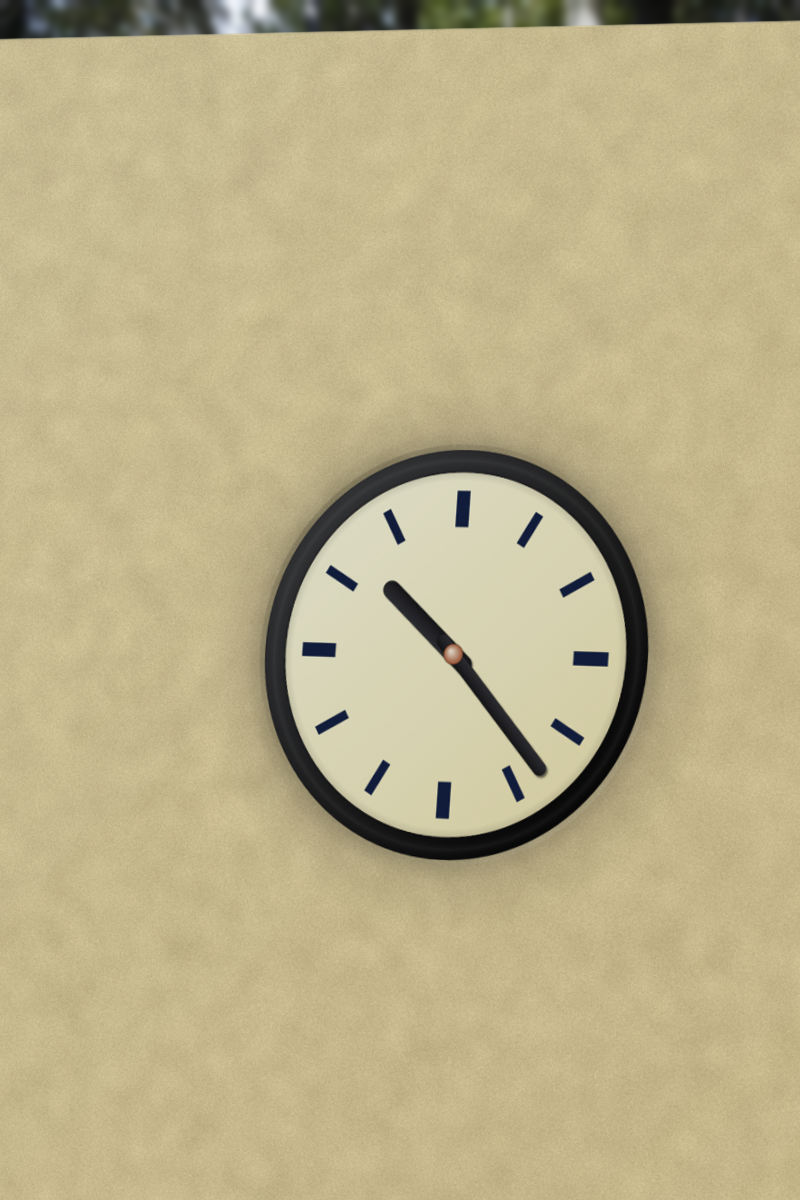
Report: 10 h 23 min
